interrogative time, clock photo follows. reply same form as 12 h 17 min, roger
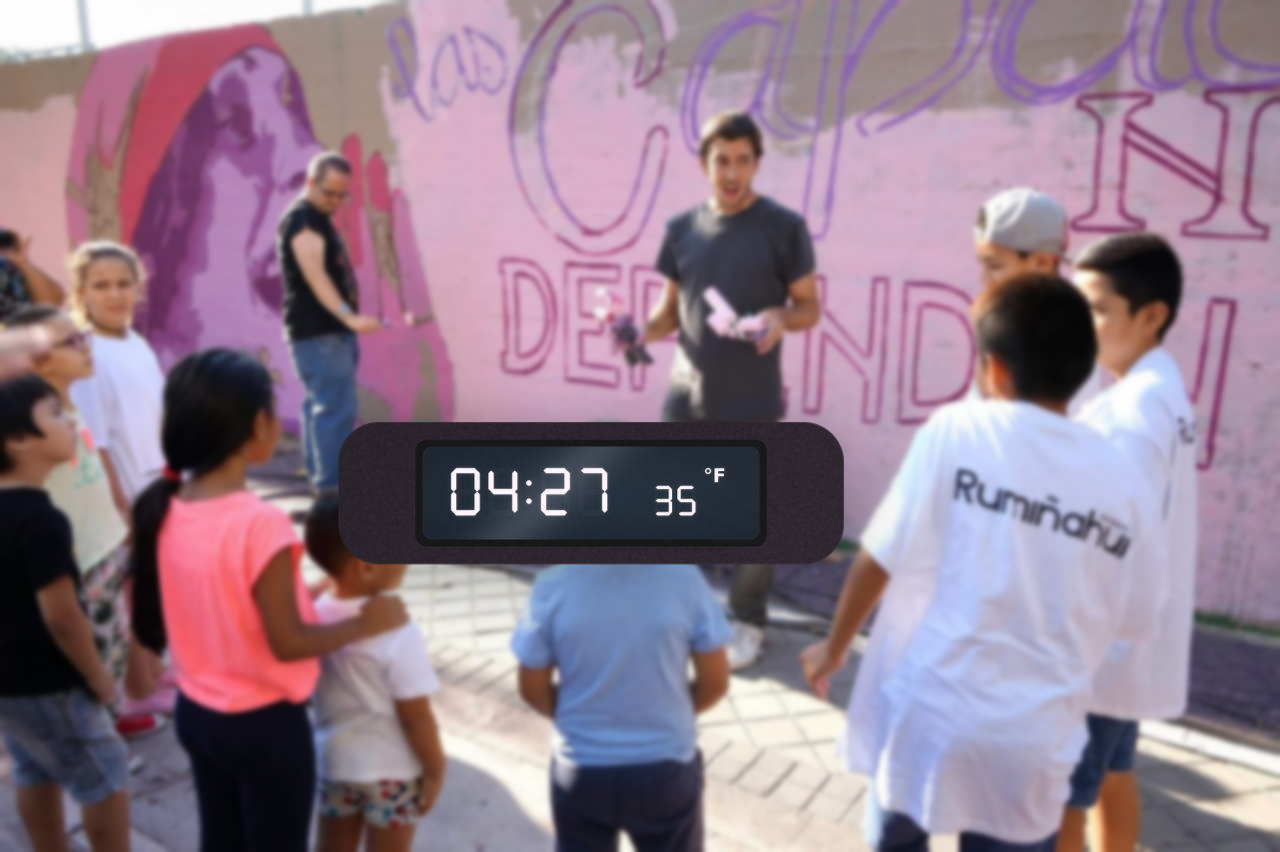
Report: 4 h 27 min
